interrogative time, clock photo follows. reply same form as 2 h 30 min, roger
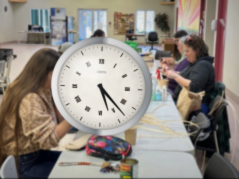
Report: 5 h 23 min
